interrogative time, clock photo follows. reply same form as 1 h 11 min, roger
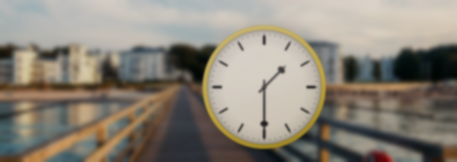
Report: 1 h 30 min
